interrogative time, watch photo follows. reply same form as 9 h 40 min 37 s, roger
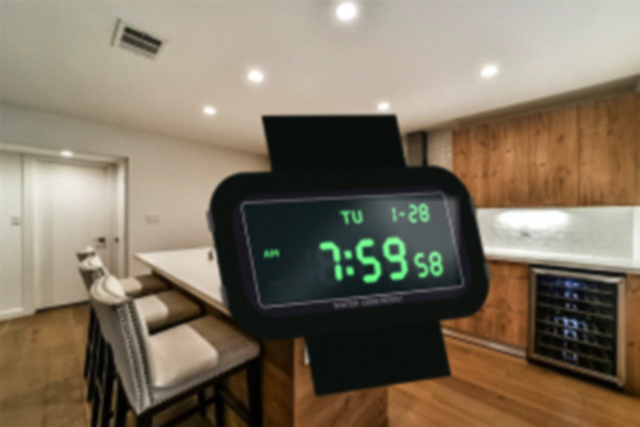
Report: 7 h 59 min 58 s
